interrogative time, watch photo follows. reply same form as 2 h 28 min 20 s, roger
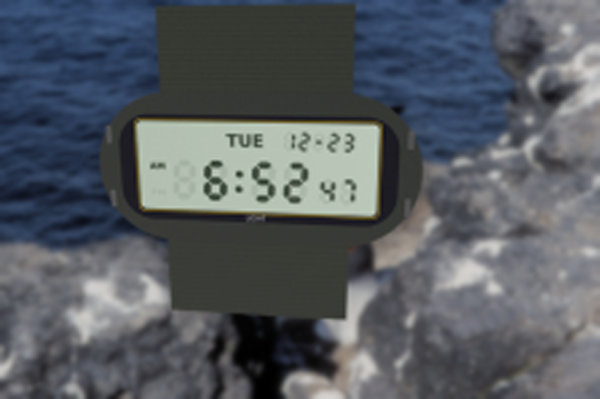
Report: 6 h 52 min 47 s
